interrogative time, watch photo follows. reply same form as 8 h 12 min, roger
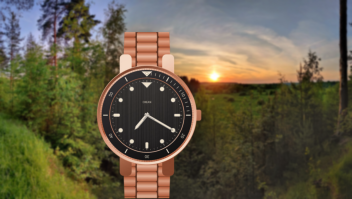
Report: 7 h 20 min
